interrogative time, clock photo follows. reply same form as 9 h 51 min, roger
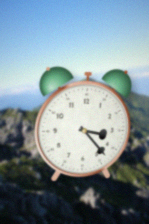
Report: 3 h 23 min
